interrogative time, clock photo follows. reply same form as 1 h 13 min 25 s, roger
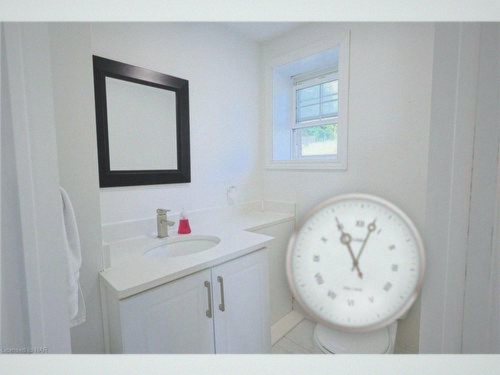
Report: 11 h 02 min 55 s
